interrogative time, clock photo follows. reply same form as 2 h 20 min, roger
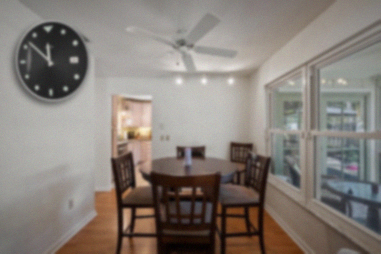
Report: 11 h 52 min
